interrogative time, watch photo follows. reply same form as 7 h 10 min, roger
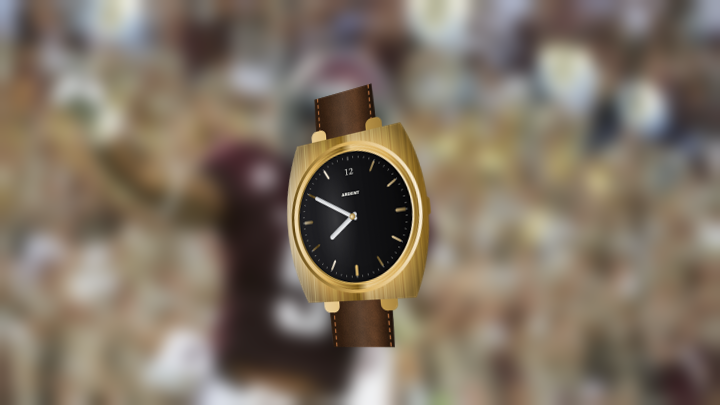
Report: 7 h 50 min
